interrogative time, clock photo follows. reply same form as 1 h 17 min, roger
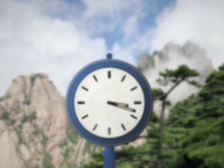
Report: 3 h 18 min
